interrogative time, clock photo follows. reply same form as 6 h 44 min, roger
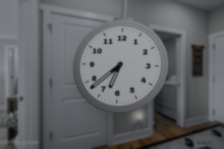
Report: 6 h 38 min
